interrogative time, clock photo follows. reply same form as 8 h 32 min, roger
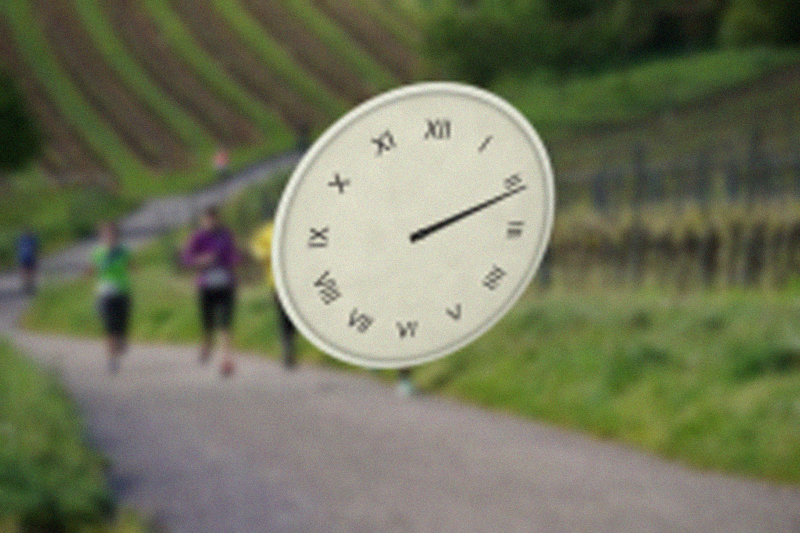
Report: 2 h 11 min
